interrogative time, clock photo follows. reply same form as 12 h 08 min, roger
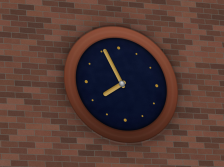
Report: 7 h 56 min
